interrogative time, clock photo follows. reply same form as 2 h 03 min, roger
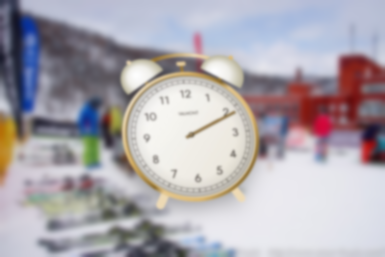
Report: 2 h 11 min
